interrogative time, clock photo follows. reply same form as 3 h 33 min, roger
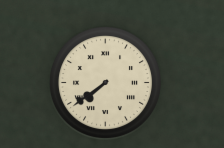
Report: 7 h 39 min
